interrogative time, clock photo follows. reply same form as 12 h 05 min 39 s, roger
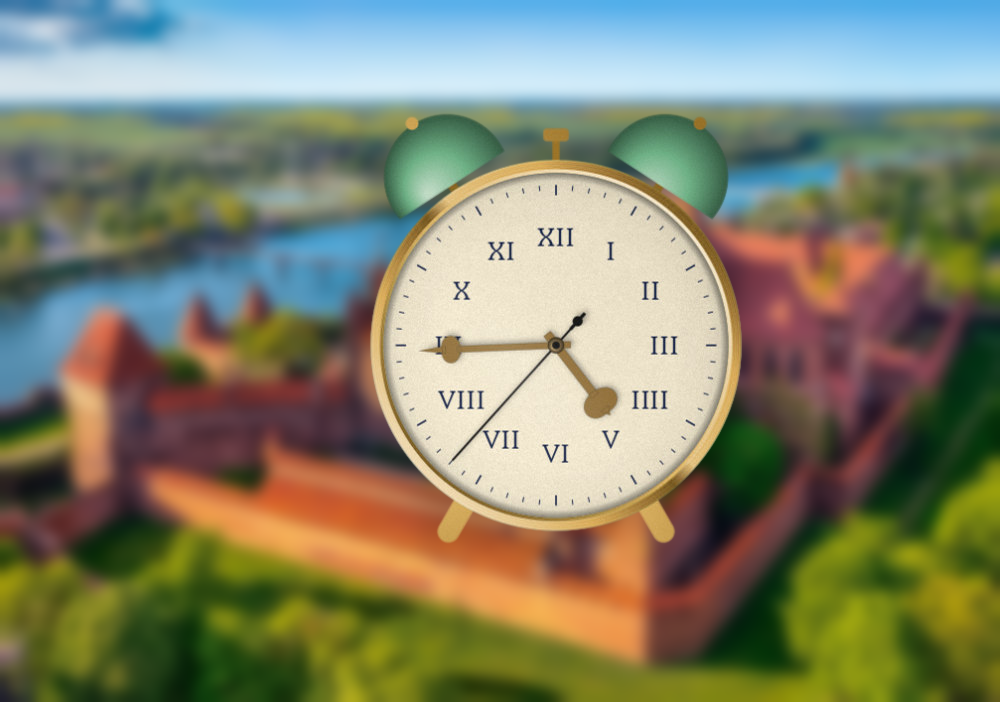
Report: 4 h 44 min 37 s
